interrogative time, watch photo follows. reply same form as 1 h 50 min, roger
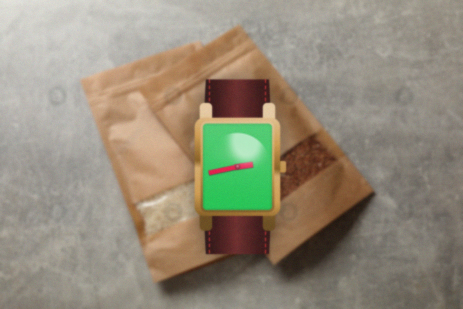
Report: 2 h 43 min
